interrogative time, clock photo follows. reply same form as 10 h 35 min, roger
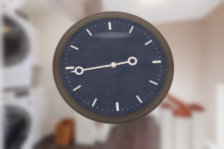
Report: 2 h 44 min
